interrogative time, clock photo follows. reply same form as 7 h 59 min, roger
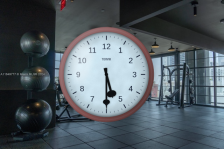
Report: 5 h 30 min
